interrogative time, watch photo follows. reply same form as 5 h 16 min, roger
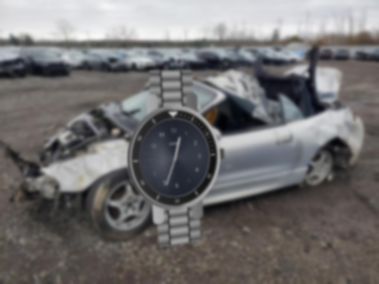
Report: 12 h 34 min
